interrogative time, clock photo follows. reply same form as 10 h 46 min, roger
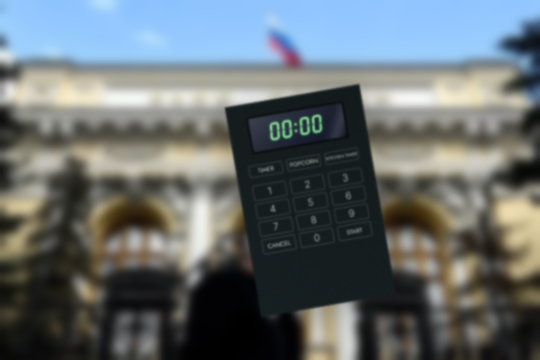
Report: 0 h 00 min
